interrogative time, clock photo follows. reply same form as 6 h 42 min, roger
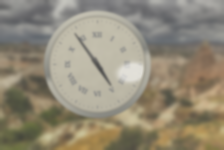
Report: 4 h 54 min
